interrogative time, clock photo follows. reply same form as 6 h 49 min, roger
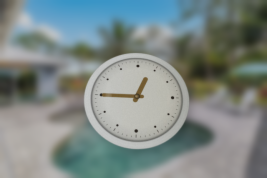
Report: 12 h 45 min
